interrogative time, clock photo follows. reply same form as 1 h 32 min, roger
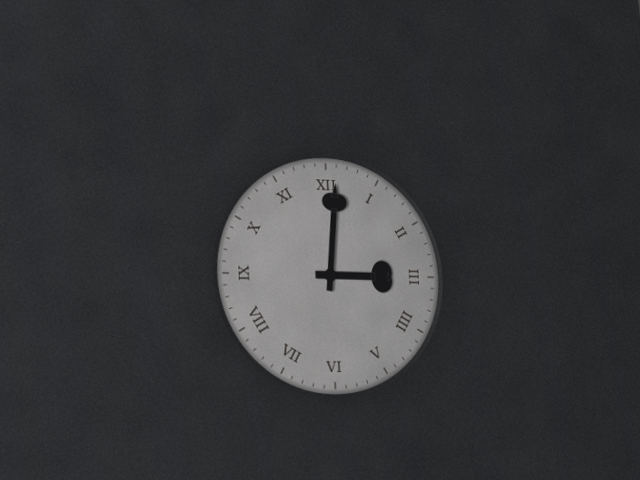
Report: 3 h 01 min
